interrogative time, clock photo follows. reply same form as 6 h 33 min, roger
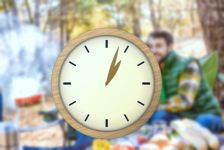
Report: 1 h 03 min
